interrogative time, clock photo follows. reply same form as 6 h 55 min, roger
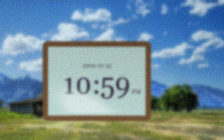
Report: 10 h 59 min
